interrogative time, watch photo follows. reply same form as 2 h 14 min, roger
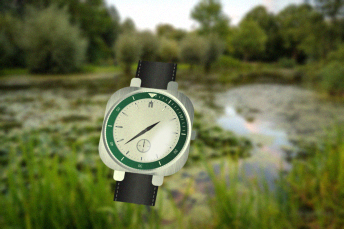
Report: 1 h 38 min
